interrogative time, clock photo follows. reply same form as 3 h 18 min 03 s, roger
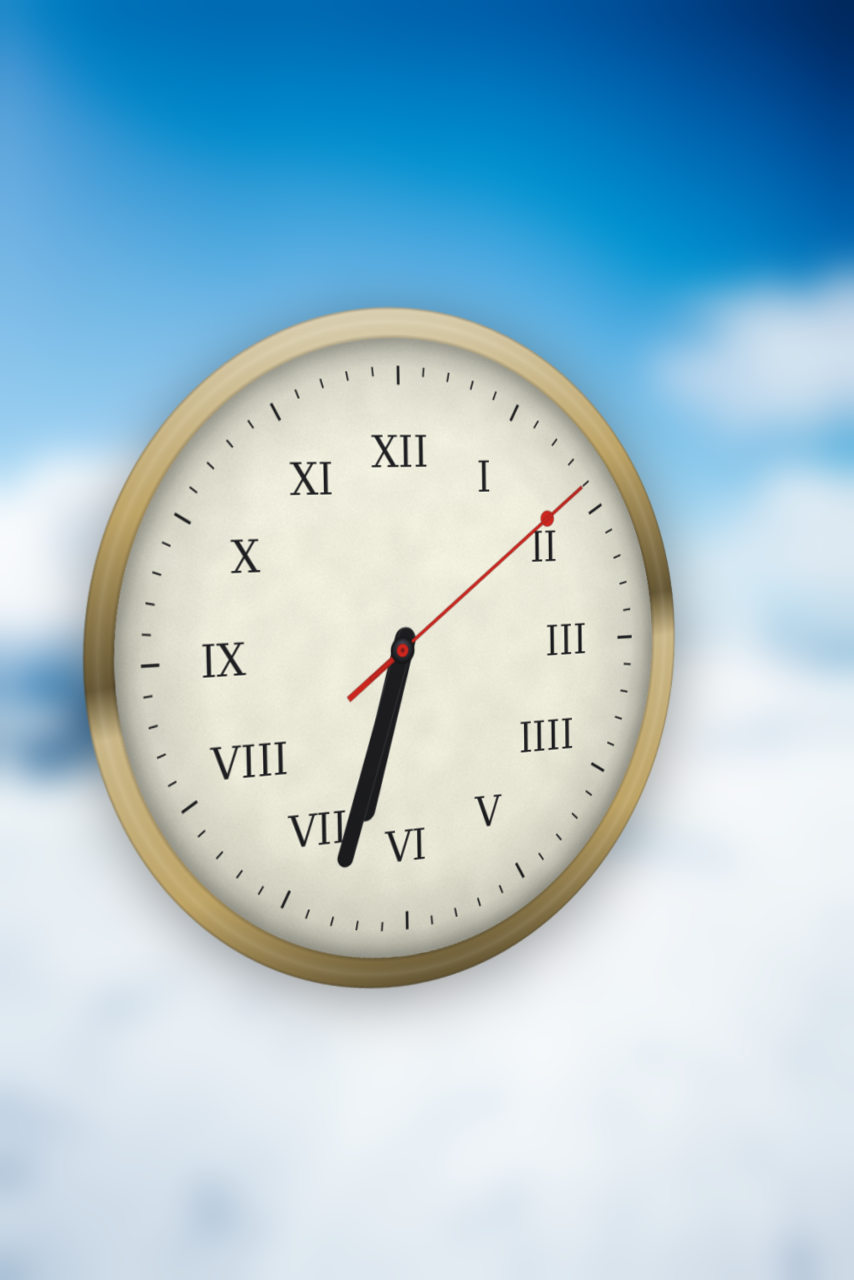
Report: 6 h 33 min 09 s
